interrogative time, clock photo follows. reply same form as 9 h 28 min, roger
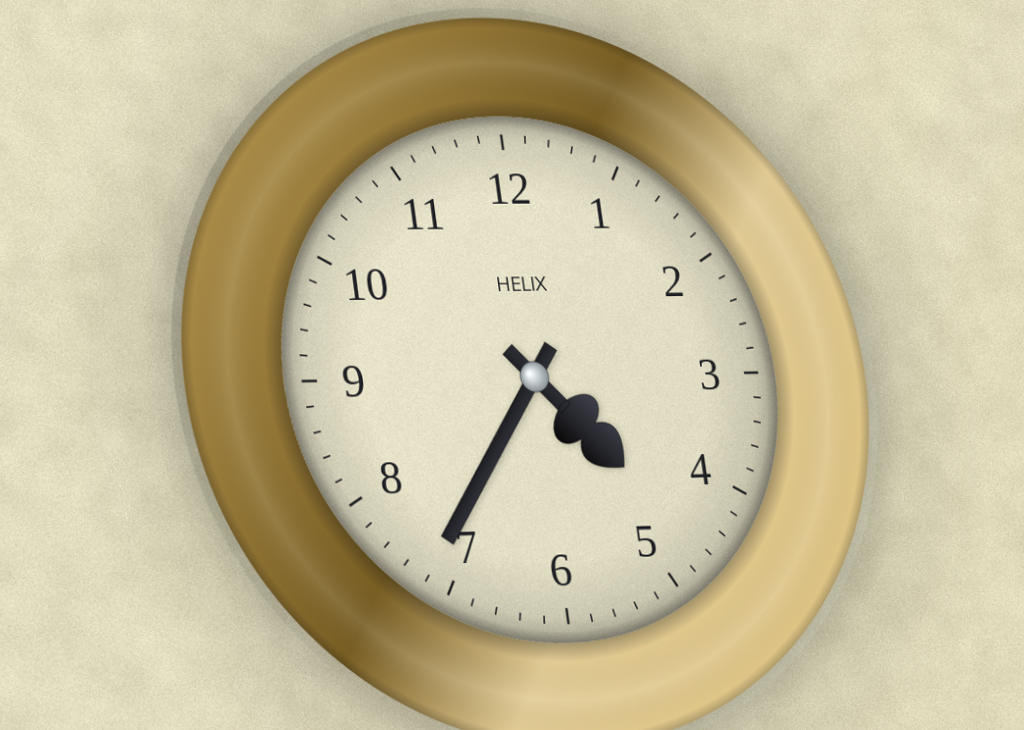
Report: 4 h 36 min
